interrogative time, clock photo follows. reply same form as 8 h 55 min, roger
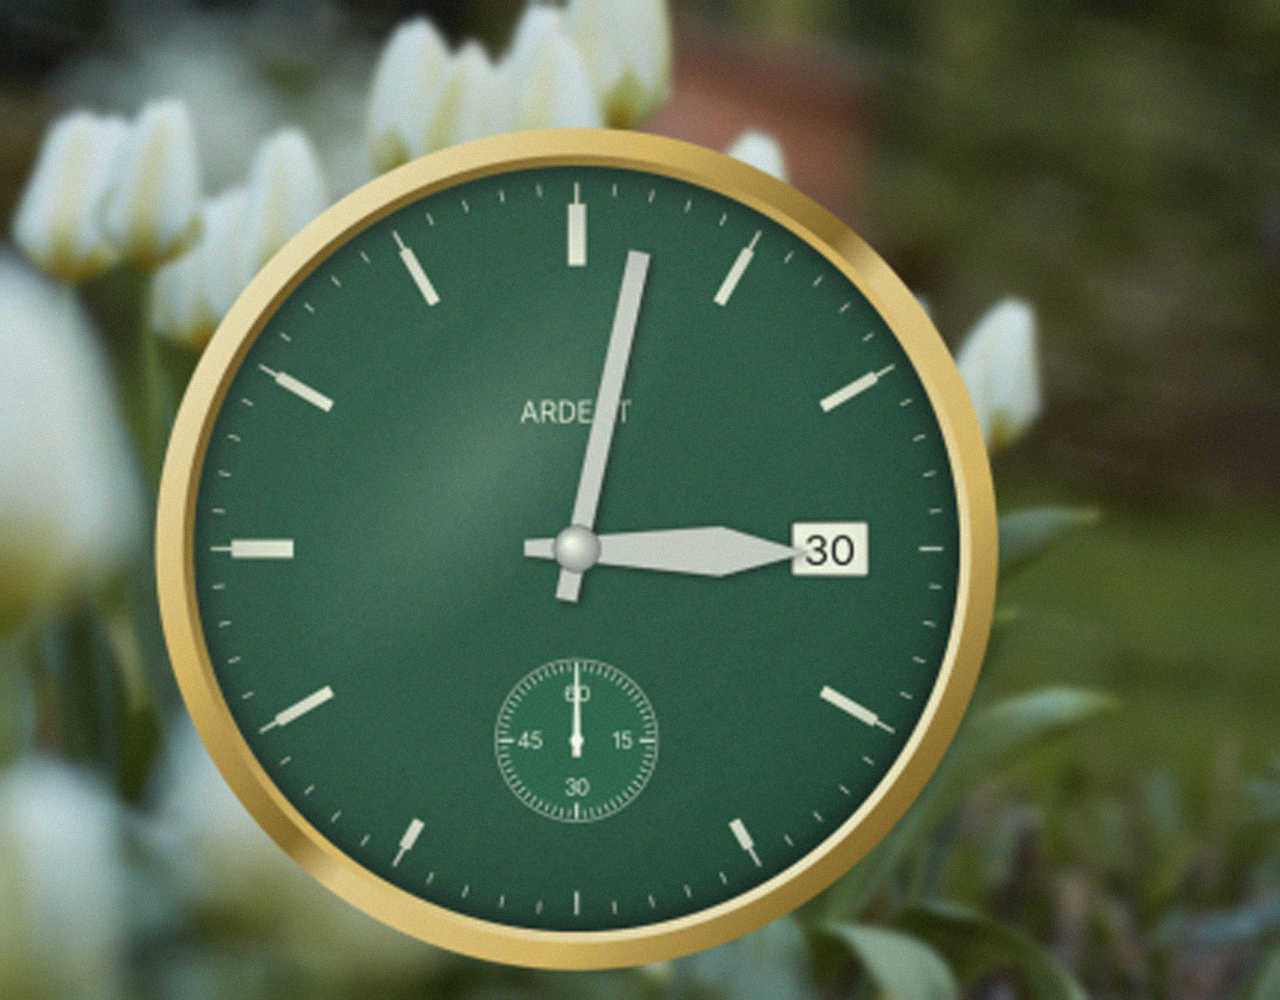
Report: 3 h 02 min
